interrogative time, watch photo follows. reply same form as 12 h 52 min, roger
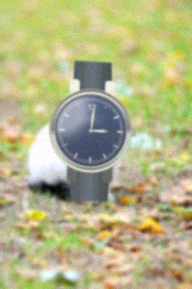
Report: 3 h 01 min
